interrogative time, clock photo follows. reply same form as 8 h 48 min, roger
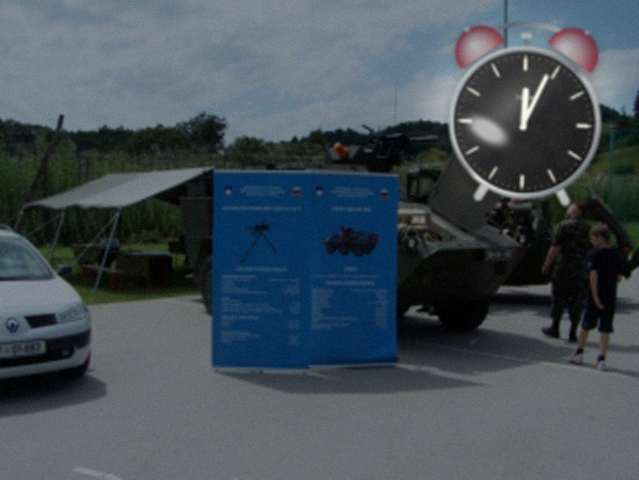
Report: 12 h 04 min
